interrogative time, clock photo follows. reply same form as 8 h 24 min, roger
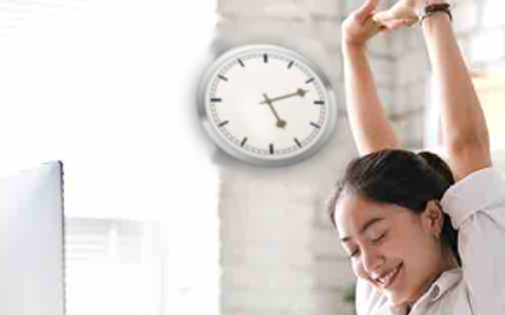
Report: 5 h 12 min
